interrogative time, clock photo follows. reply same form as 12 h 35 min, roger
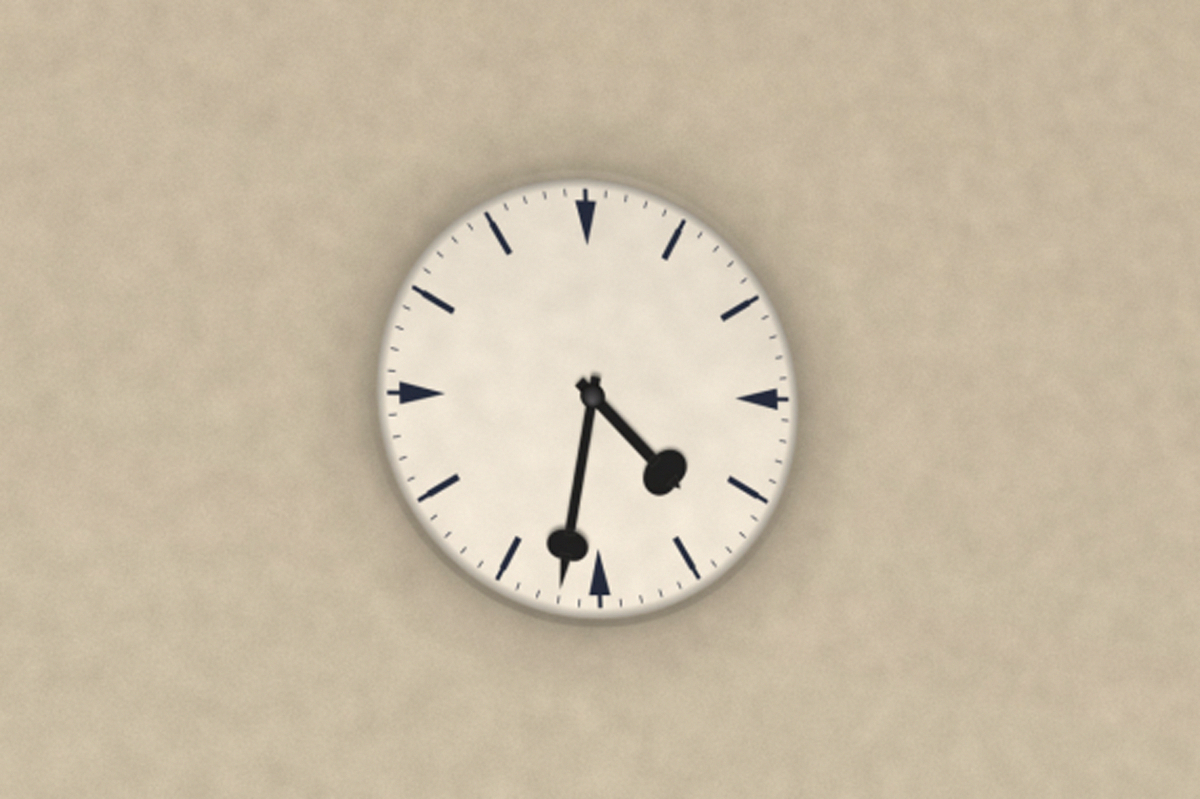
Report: 4 h 32 min
